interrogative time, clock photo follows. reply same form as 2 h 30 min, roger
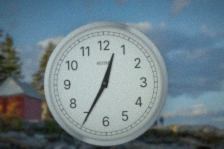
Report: 12 h 35 min
